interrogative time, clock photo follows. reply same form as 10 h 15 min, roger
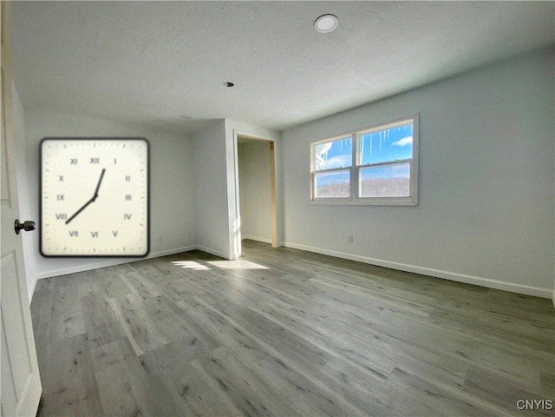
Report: 12 h 38 min
